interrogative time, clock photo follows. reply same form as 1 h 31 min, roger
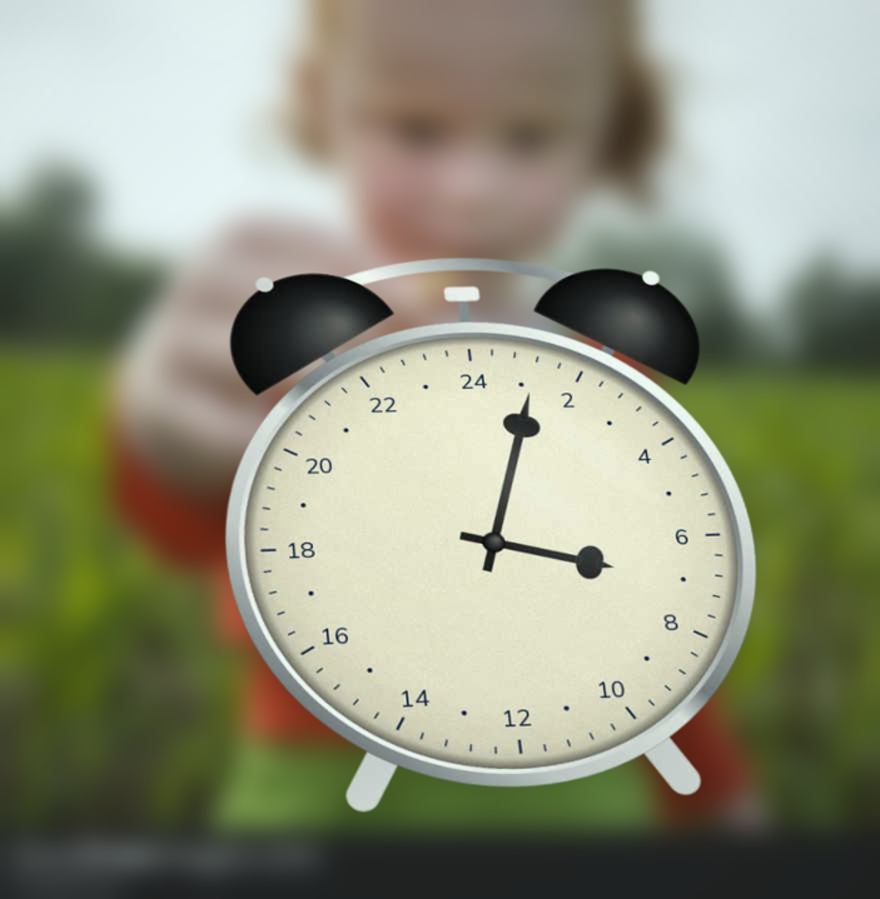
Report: 7 h 03 min
